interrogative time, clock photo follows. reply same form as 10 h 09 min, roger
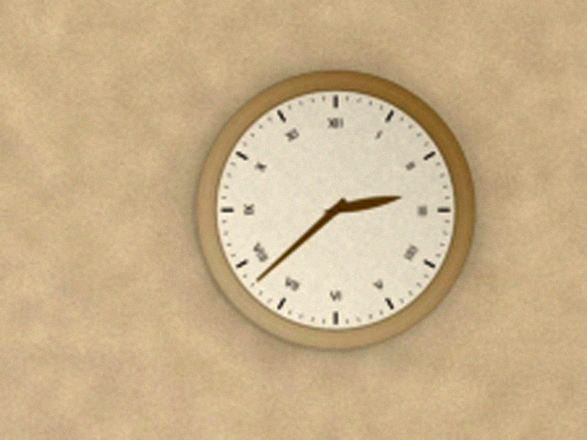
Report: 2 h 38 min
